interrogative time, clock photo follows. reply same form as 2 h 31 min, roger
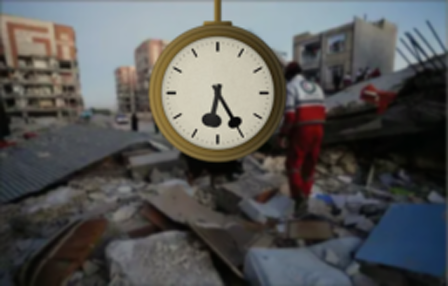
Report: 6 h 25 min
